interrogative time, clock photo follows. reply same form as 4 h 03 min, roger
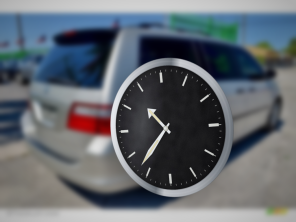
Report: 10 h 37 min
